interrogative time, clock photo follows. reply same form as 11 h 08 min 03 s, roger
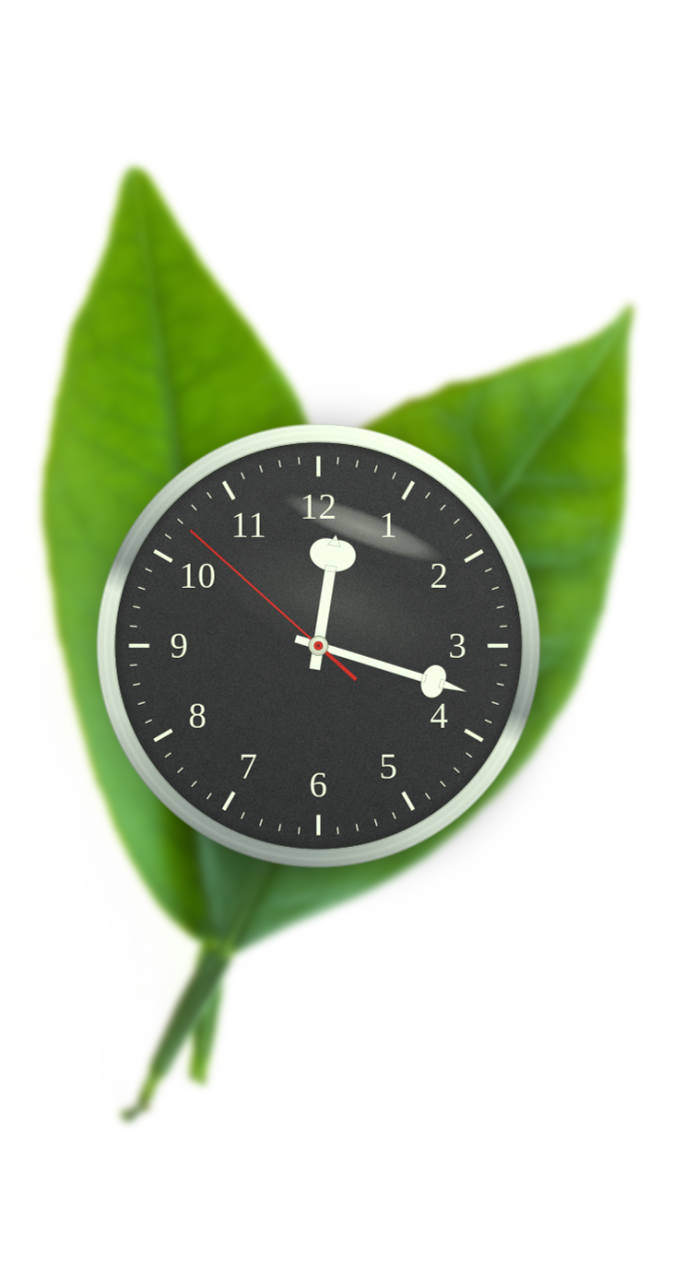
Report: 12 h 17 min 52 s
